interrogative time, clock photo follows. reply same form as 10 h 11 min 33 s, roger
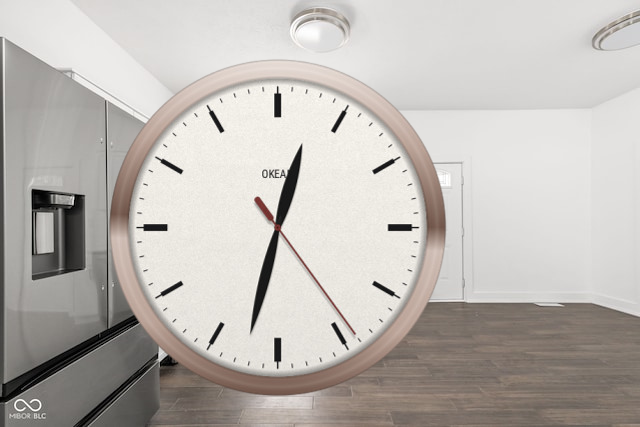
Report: 12 h 32 min 24 s
